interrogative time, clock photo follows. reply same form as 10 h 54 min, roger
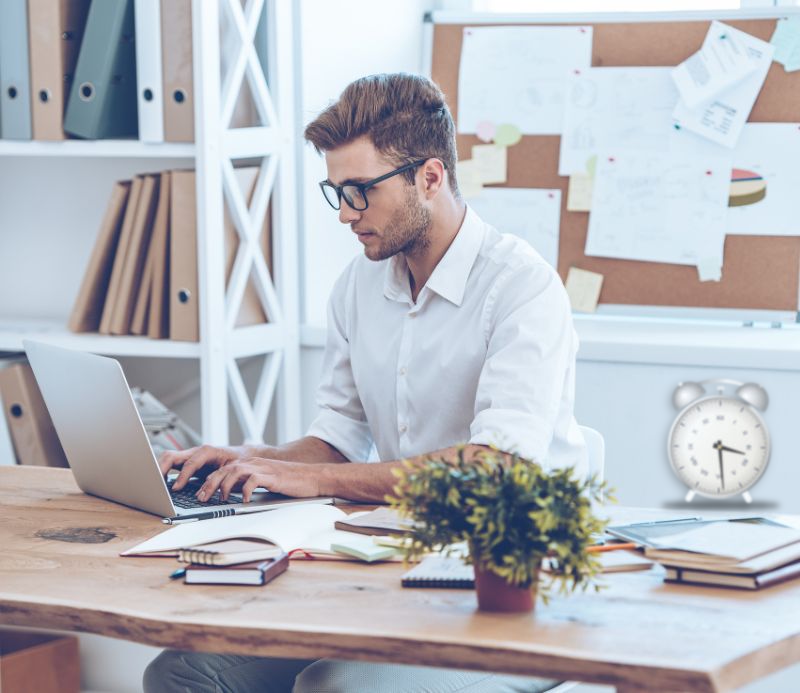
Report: 3 h 29 min
